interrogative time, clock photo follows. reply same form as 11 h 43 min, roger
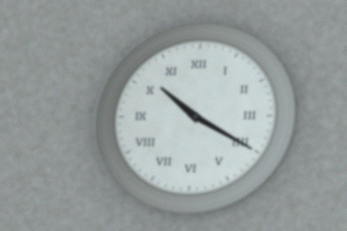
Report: 10 h 20 min
